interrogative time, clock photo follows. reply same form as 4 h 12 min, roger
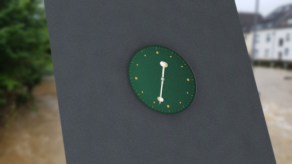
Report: 12 h 33 min
